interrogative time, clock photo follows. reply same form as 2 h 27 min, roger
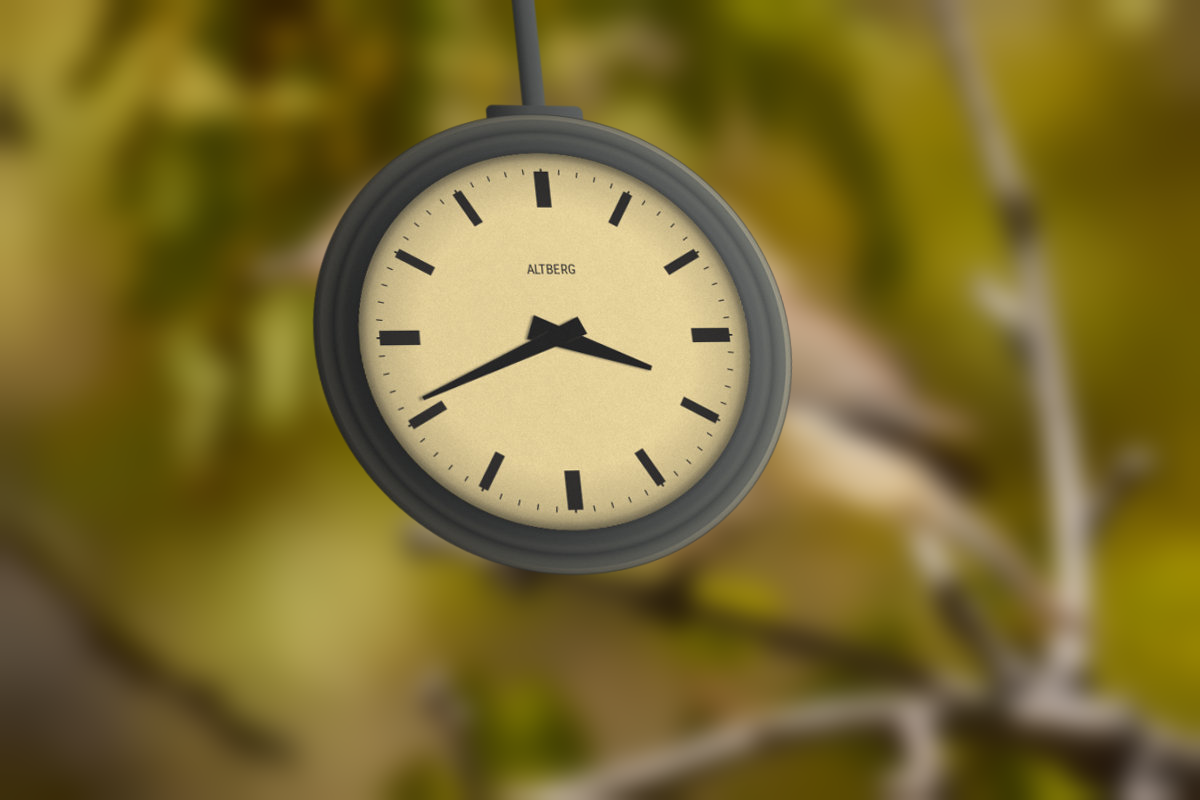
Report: 3 h 41 min
